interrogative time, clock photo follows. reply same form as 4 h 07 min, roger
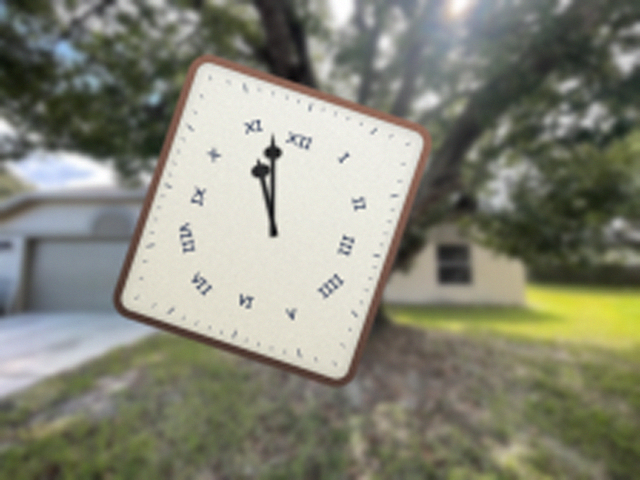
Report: 10 h 57 min
